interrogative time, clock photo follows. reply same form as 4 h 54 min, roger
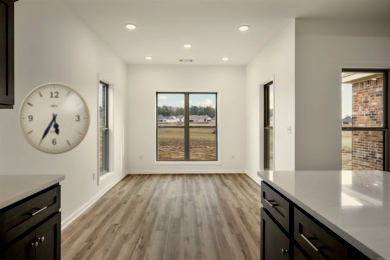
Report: 5 h 35 min
